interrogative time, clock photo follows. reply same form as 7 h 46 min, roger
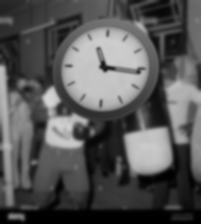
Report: 11 h 16 min
